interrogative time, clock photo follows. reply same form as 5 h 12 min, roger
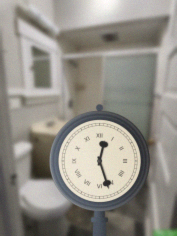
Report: 12 h 27 min
